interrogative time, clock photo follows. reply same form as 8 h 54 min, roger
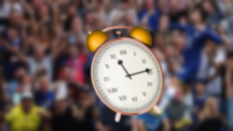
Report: 11 h 14 min
